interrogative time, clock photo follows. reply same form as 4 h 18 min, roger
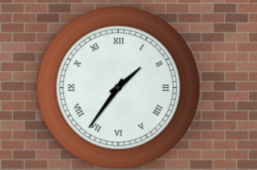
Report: 1 h 36 min
